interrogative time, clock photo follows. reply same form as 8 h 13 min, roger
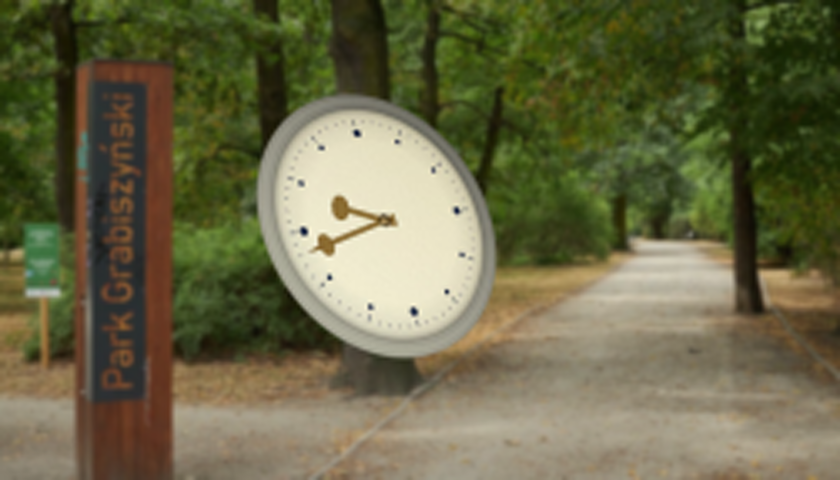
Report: 9 h 43 min
